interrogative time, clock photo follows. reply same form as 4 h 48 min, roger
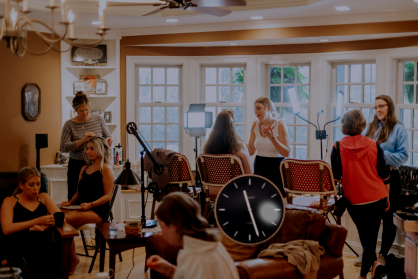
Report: 11 h 27 min
